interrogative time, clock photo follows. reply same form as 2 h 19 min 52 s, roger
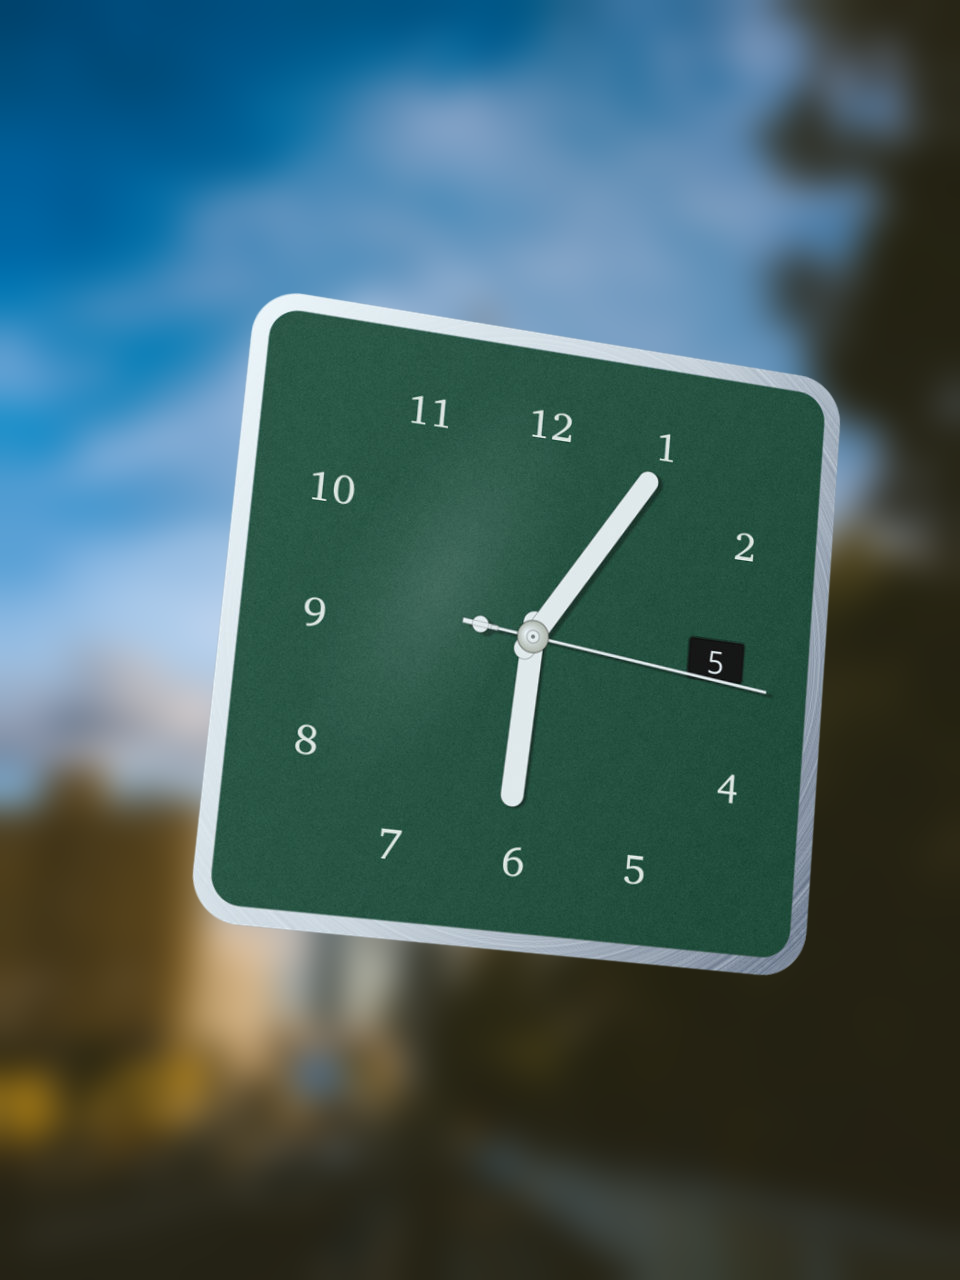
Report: 6 h 05 min 16 s
